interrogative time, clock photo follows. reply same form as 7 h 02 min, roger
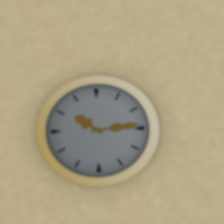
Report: 10 h 14 min
